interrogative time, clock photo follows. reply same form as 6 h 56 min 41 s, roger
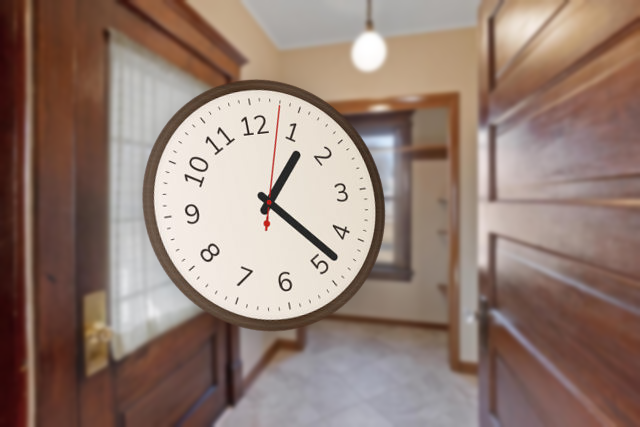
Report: 1 h 23 min 03 s
